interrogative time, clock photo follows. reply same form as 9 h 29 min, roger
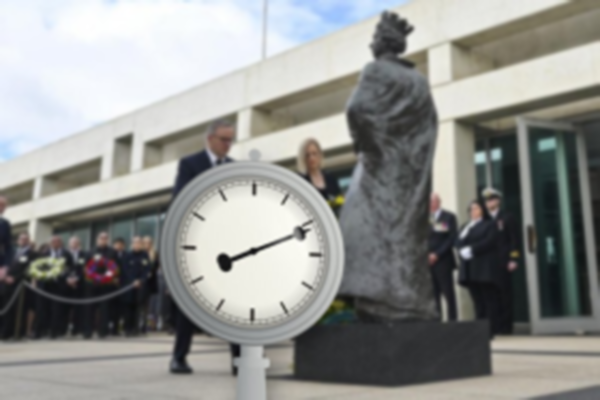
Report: 8 h 11 min
